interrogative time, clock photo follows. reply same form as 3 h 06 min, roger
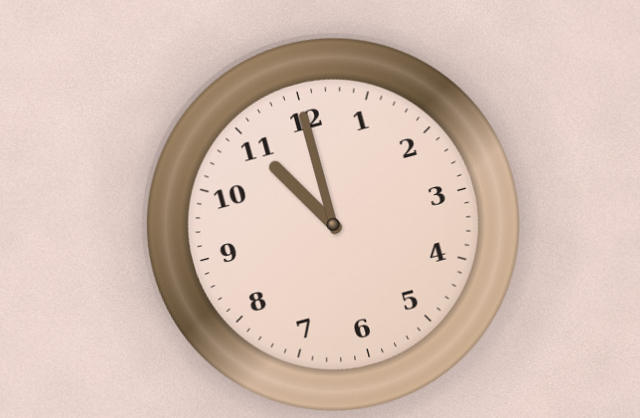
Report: 11 h 00 min
